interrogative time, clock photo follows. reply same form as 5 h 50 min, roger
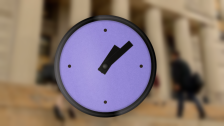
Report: 1 h 08 min
